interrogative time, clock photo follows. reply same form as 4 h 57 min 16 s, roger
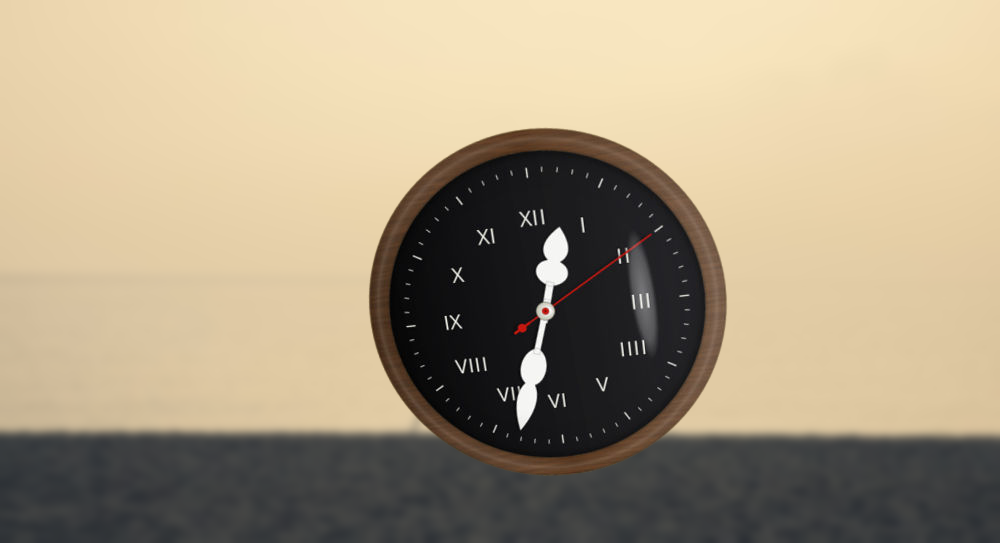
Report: 12 h 33 min 10 s
